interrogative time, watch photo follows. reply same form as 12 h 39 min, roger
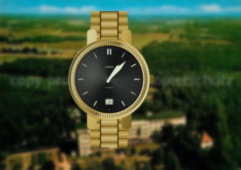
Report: 1 h 07 min
